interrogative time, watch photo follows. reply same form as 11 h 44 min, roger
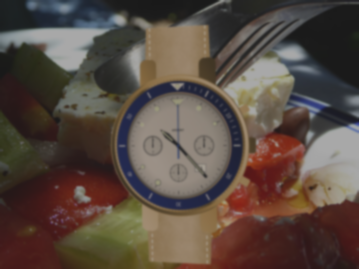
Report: 10 h 23 min
